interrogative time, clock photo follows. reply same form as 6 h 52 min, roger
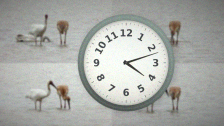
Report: 4 h 12 min
